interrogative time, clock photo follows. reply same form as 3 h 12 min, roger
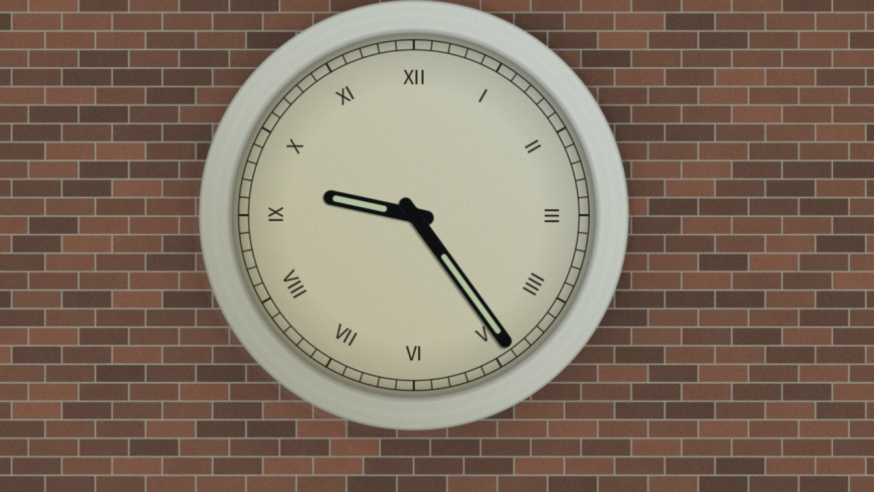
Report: 9 h 24 min
